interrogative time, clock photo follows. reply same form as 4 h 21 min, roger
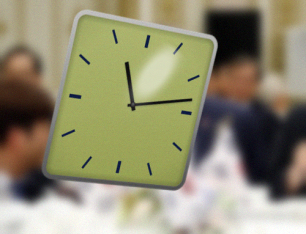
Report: 11 h 13 min
